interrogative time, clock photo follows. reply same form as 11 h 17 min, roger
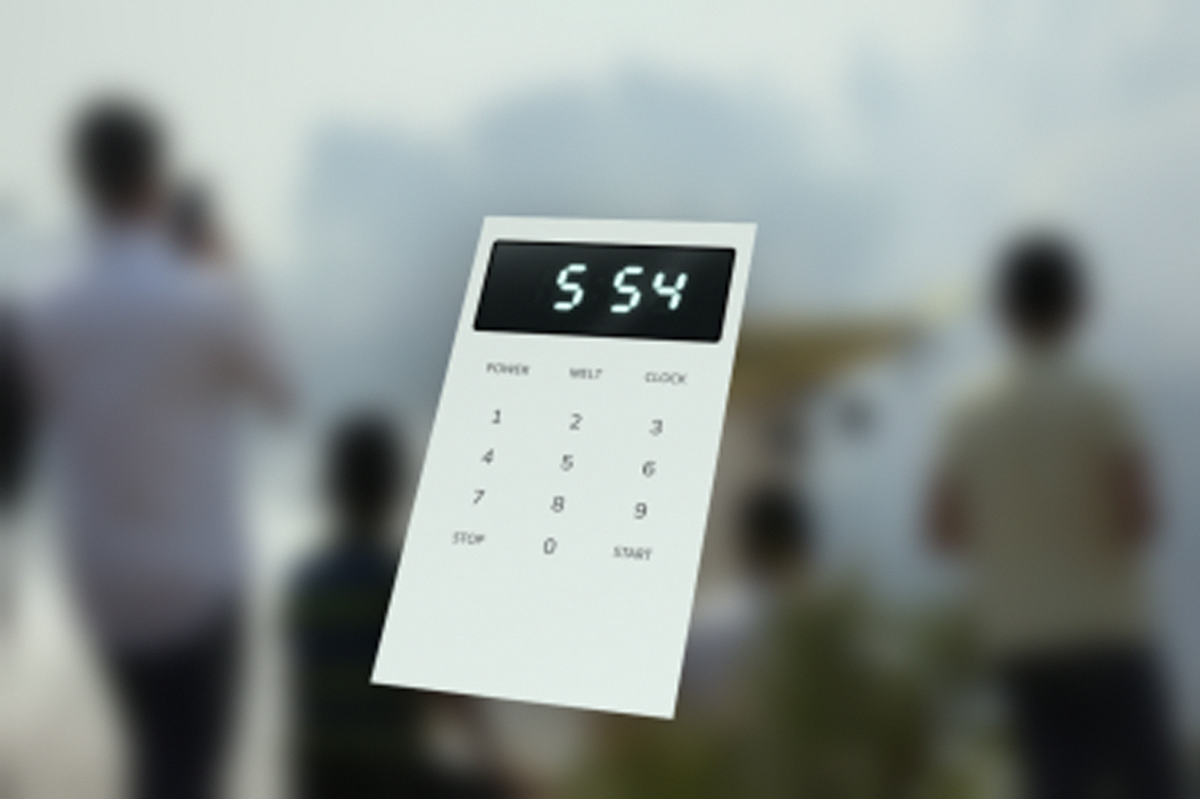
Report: 5 h 54 min
